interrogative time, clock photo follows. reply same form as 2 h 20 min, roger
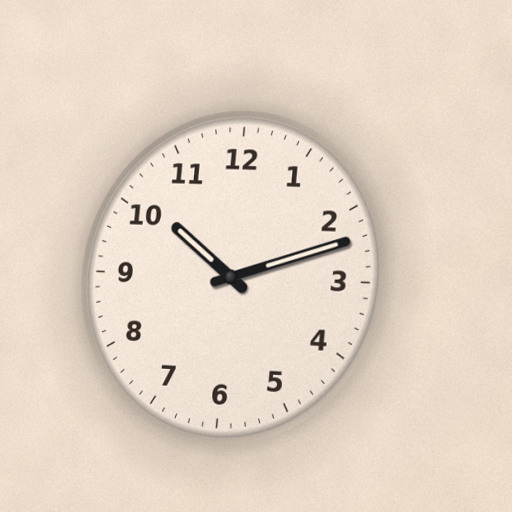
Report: 10 h 12 min
